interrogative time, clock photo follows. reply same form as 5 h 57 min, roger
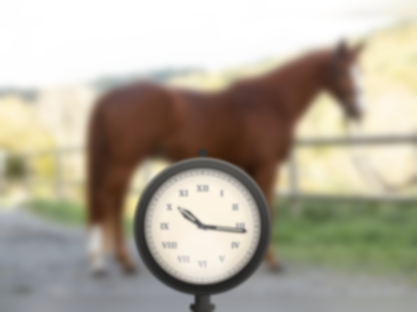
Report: 10 h 16 min
